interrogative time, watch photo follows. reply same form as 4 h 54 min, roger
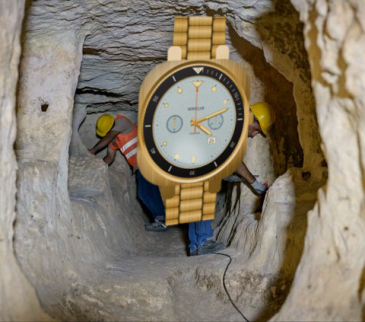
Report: 4 h 12 min
